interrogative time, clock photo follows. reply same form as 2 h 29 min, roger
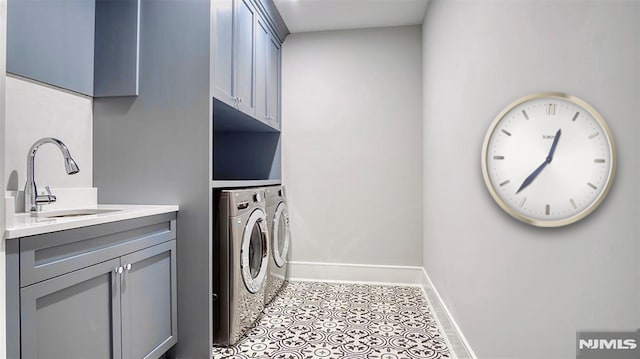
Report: 12 h 37 min
